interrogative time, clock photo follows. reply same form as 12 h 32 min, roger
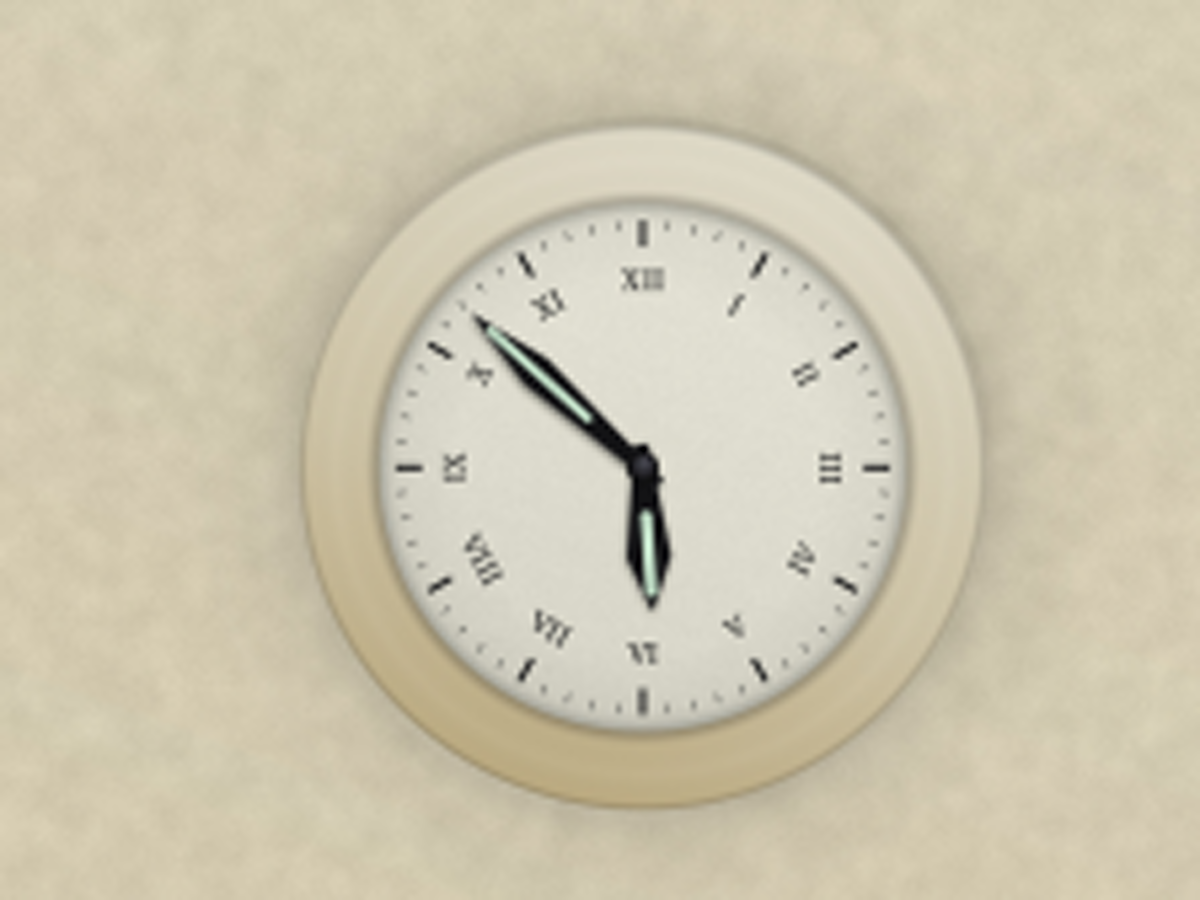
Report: 5 h 52 min
